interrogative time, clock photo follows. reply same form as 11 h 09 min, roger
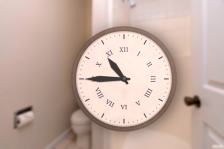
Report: 10 h 45 min
